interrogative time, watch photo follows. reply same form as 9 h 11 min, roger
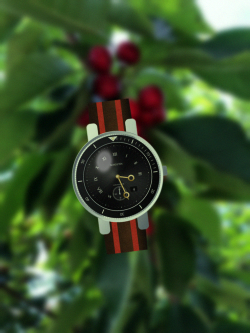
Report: 3 h 27 min
